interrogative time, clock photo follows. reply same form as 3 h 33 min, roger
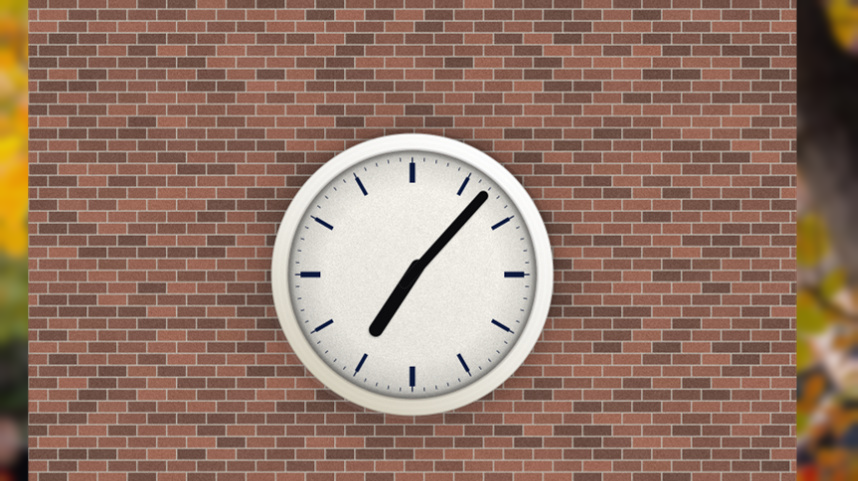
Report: 7 h 07 min
